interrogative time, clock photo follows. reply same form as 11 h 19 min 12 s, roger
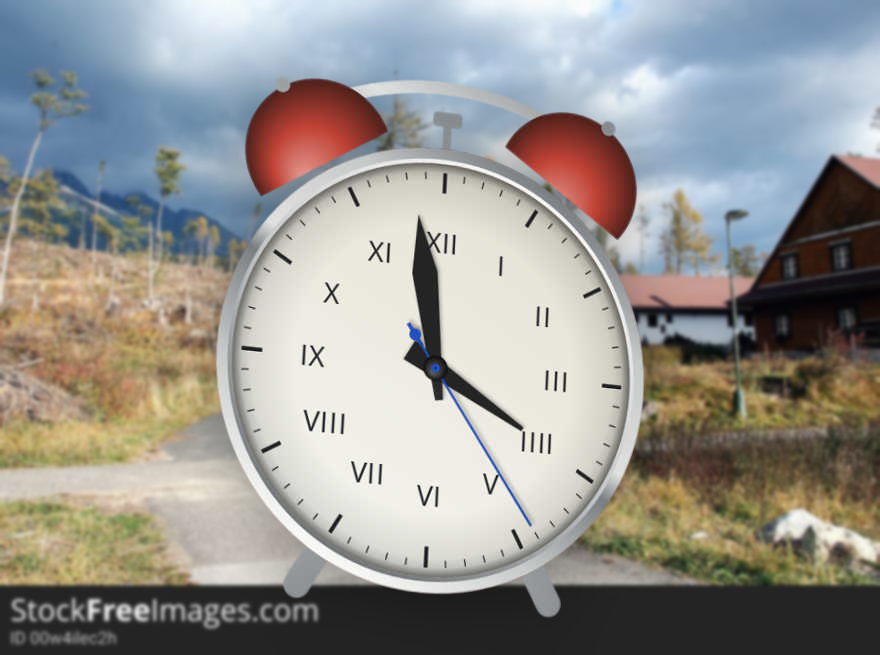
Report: 3 h 58 min 24 s
